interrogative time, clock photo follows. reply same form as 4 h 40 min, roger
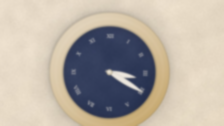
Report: 3 h 20 min
